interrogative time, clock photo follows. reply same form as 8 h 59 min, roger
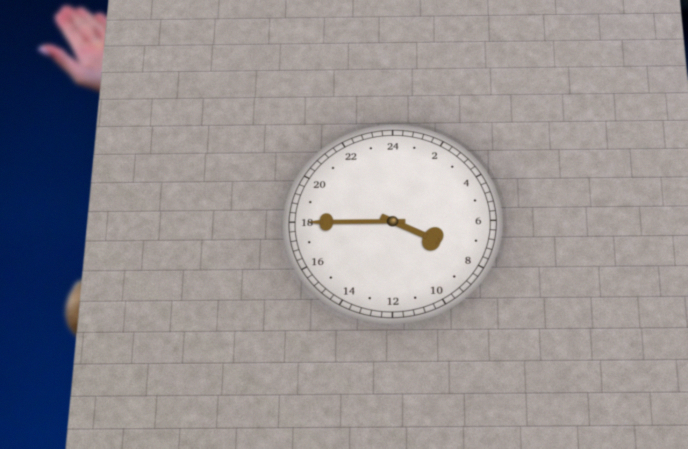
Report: 7 h 45 min
